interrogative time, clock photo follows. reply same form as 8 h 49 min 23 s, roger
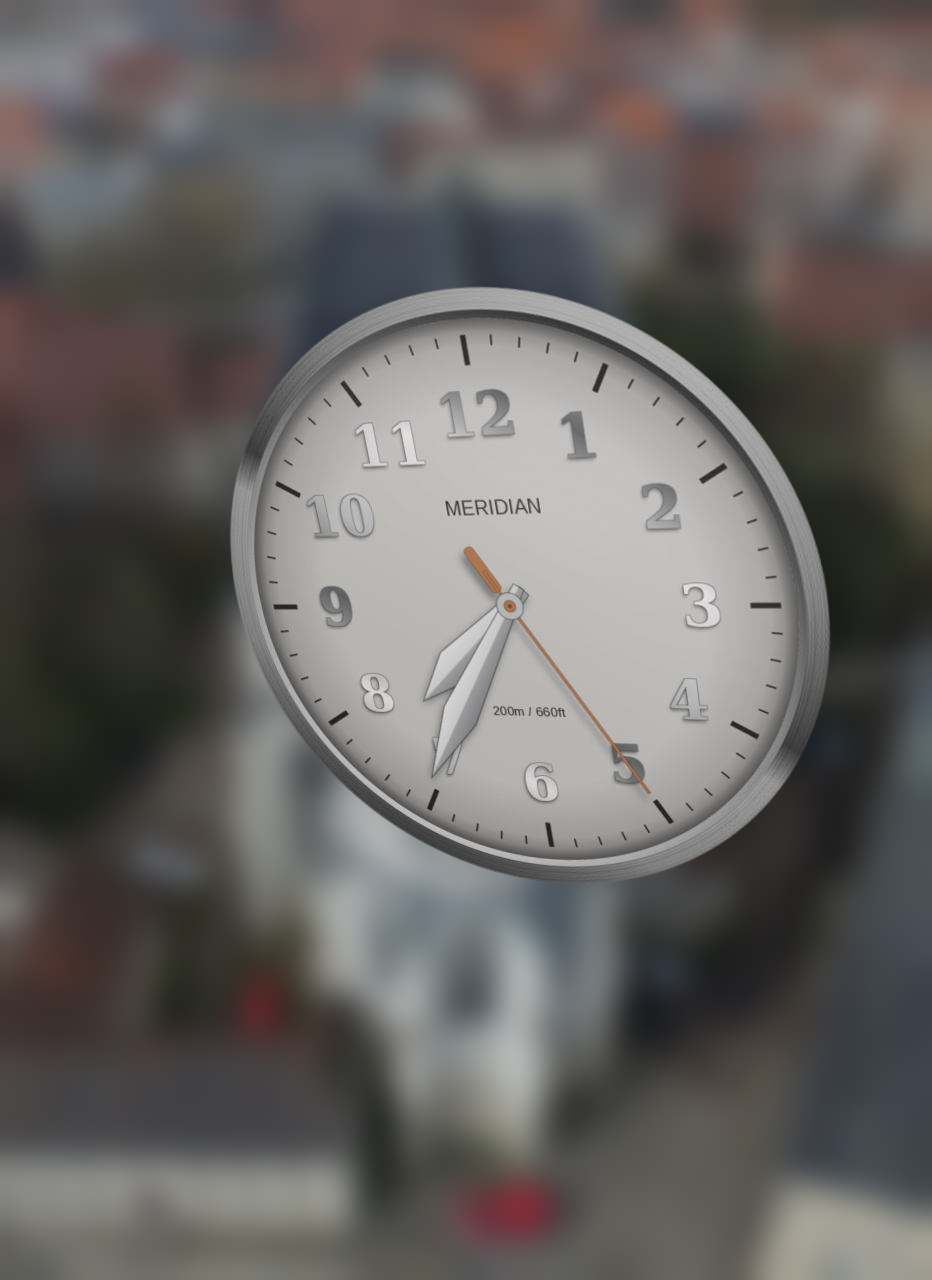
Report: 7 h 35 min 25 s
